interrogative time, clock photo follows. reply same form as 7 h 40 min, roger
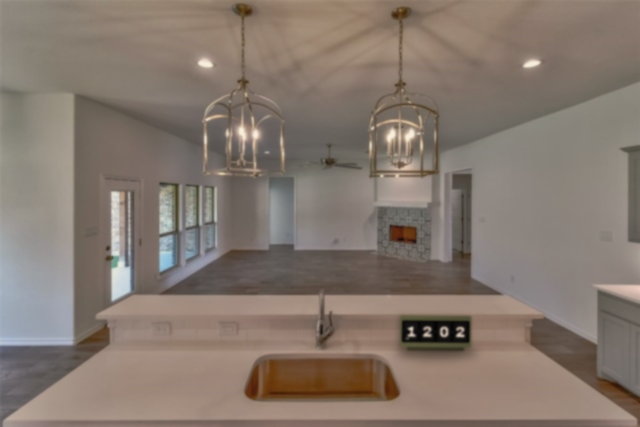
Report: 12 h 02 min
